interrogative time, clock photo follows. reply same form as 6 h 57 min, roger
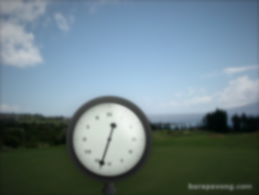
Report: 12 h 33 min
